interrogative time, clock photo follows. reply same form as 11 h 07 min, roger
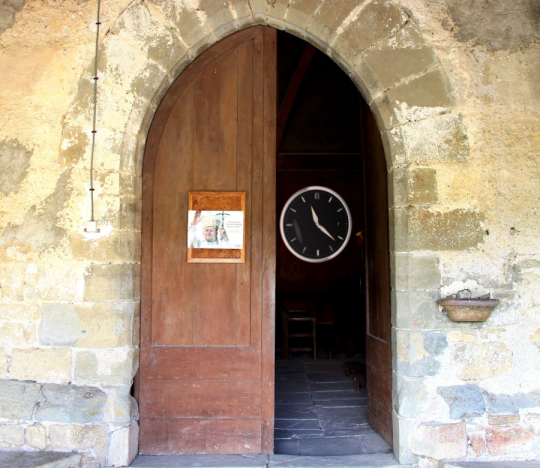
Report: 11 h 22 min
